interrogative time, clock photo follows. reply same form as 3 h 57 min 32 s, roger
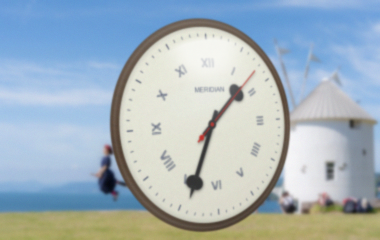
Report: 1 h 34 min 08 s
